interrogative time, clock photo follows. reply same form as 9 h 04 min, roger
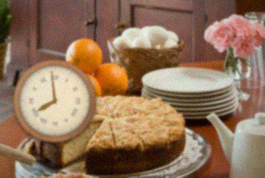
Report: 7 h 59 min
